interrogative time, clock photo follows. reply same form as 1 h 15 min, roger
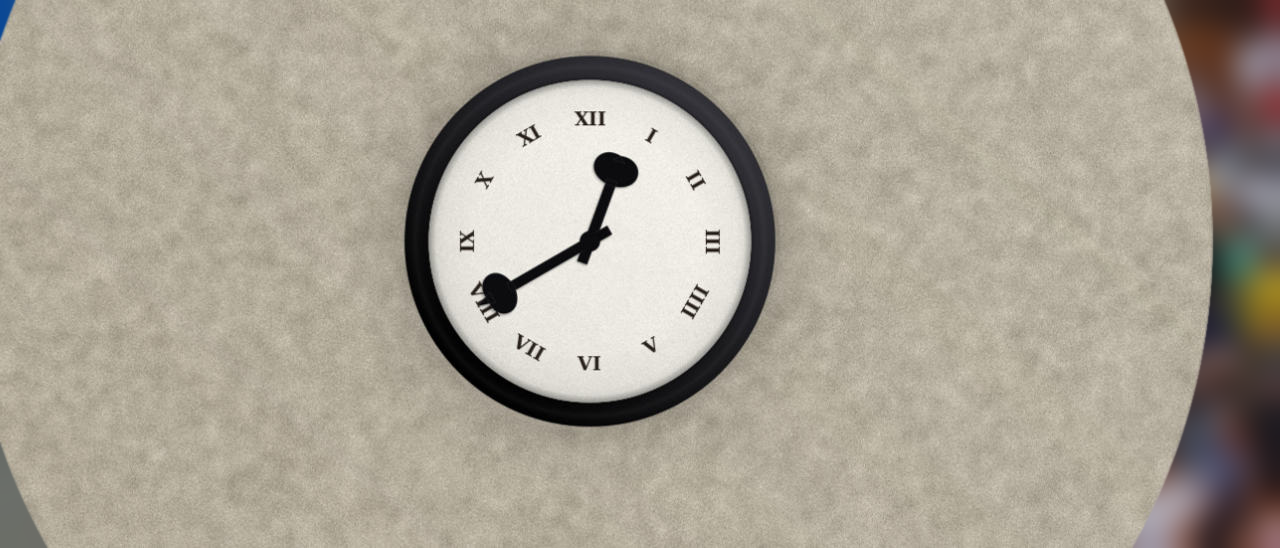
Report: 12 h 40 min
